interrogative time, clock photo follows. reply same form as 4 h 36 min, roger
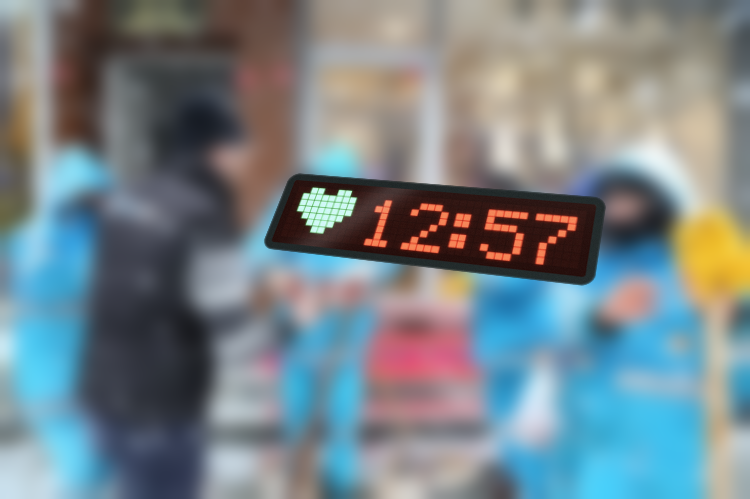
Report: 12 h 57 min
